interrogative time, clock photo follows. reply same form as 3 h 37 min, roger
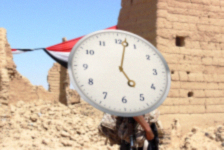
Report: 5 h 02 min
